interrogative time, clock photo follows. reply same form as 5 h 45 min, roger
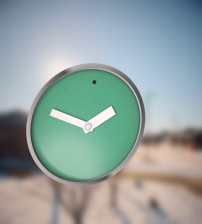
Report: 1 h 48 min
